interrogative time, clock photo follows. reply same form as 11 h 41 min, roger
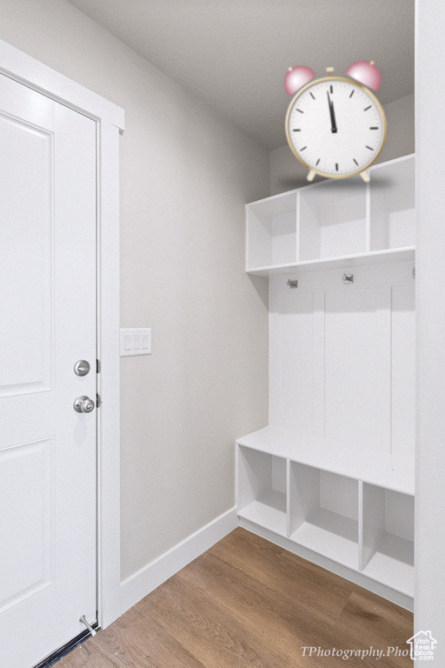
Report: 11 h 59 min
